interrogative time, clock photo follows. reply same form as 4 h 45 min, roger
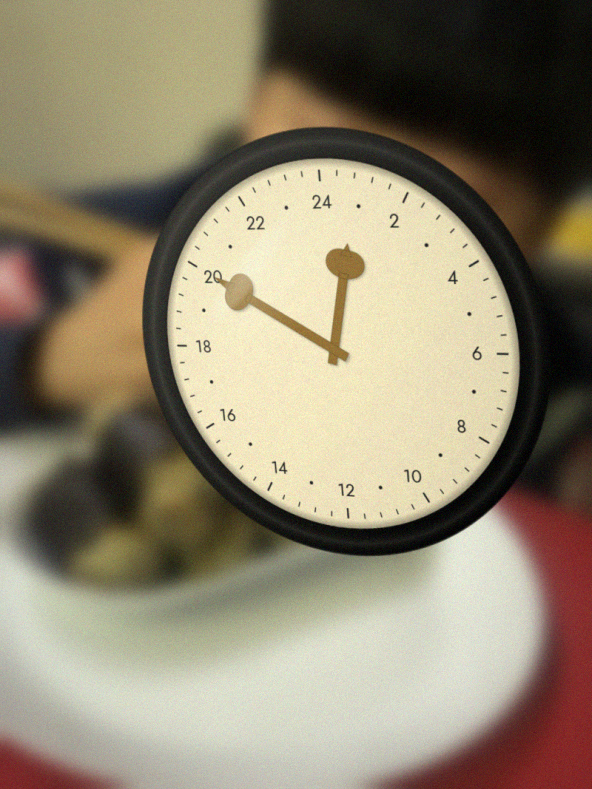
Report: 0 h 50 min
